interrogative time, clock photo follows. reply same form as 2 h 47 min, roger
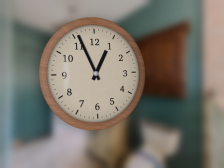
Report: 12 h 56 min
